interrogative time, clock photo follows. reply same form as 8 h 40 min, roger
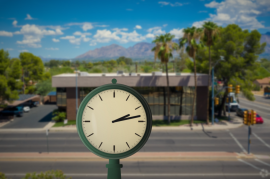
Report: 2 h 13 min
